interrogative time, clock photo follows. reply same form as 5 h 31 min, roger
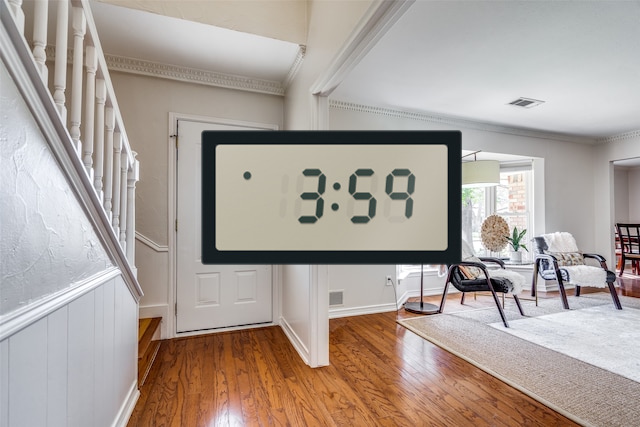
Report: 3 h 59 min
